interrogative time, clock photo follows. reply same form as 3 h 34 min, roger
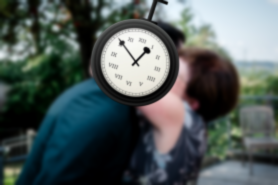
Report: 12 h 51 min
